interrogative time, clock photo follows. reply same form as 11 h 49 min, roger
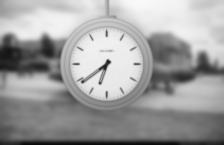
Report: 6 h 39 min
